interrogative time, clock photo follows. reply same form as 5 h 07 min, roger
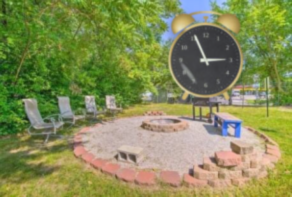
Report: 2 h 56 min
